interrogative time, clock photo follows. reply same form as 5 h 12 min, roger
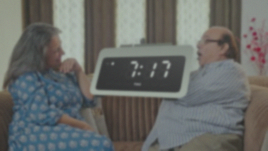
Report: 7 h 17 min
